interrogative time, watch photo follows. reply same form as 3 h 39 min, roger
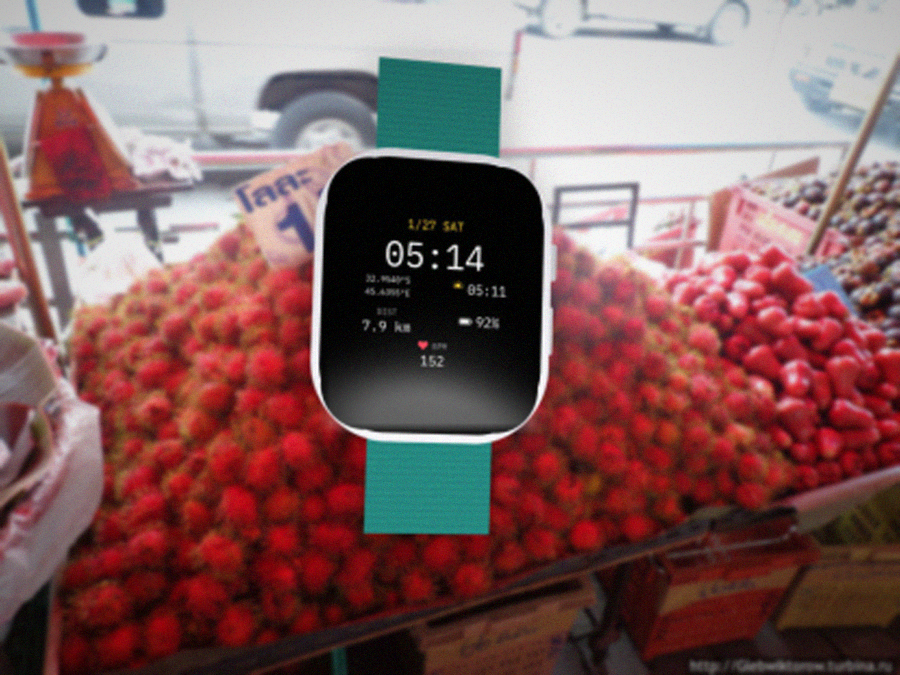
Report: 5 h 14 min
